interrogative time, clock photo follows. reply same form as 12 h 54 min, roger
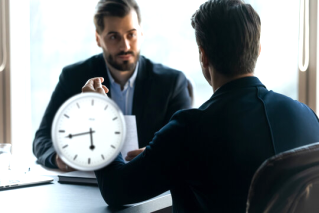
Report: 5 h 43 min
